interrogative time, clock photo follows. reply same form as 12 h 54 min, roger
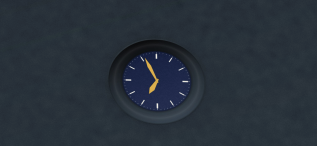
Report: 6 h 56 min
